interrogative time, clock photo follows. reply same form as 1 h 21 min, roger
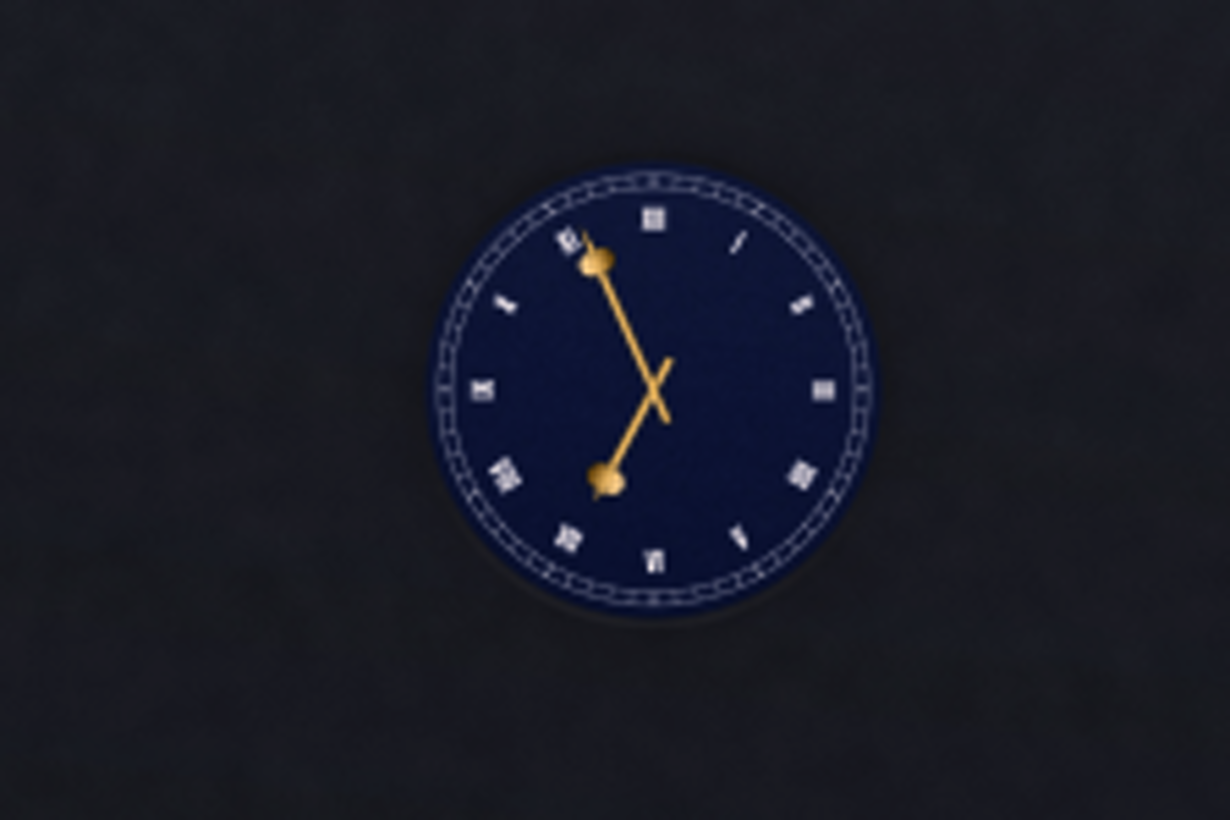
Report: 6 h 56 min
